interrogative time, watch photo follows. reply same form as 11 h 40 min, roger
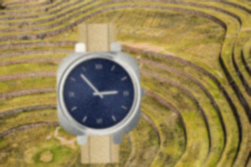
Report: 2 h 53 min
